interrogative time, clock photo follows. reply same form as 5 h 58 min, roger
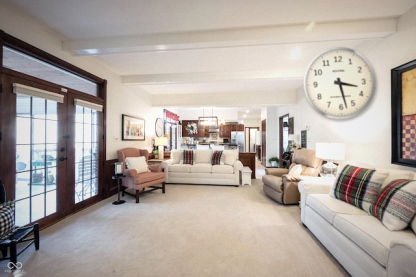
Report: 3 h 28 min
